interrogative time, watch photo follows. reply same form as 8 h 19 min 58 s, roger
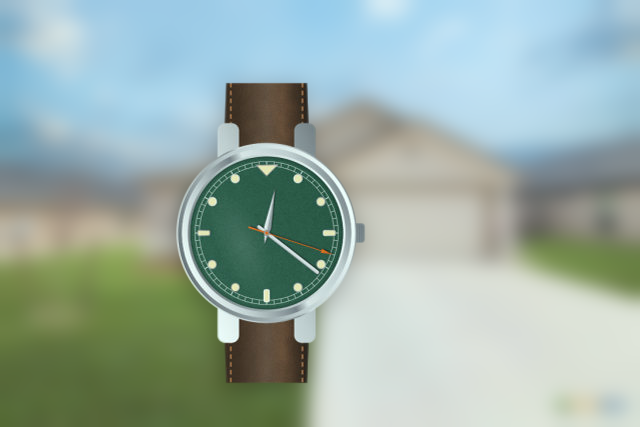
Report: 12 h 21 min 18 s
